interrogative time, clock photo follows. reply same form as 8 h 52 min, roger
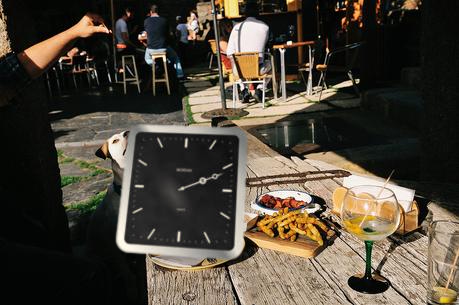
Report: 2 h 11 min
